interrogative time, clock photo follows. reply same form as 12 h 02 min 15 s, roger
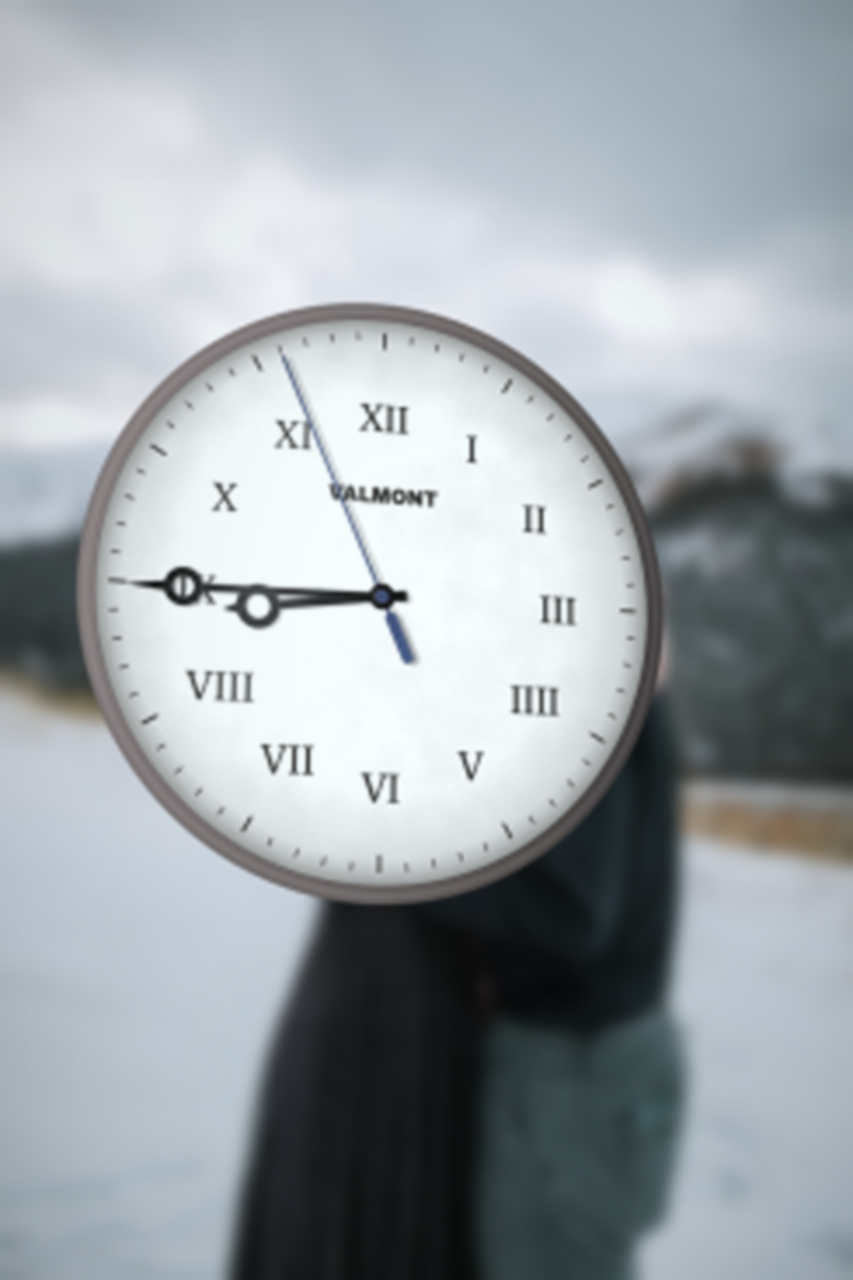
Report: 8 h 44 min 56 s
